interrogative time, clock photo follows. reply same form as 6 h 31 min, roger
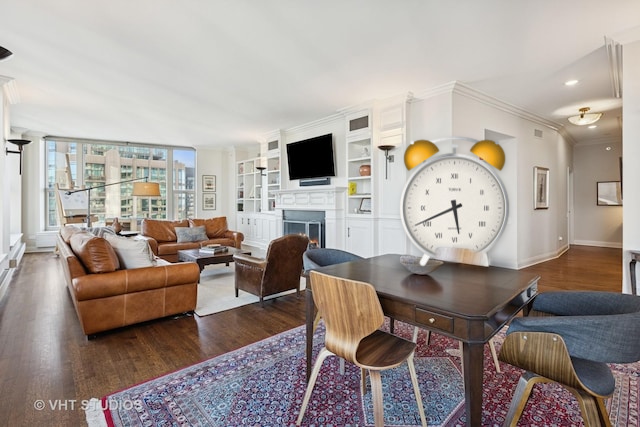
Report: 5 h 41 min
